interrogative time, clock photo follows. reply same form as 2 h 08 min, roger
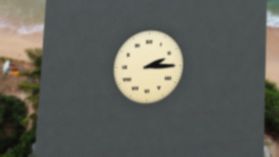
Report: 2 h 15 min
